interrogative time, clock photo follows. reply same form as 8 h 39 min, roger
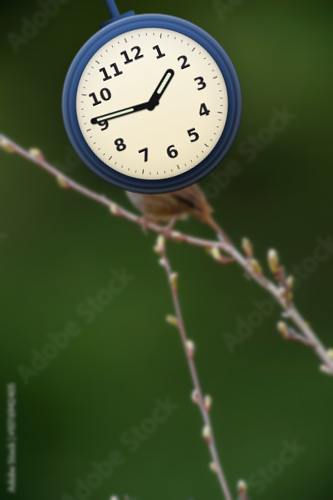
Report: 1 h 46 min
